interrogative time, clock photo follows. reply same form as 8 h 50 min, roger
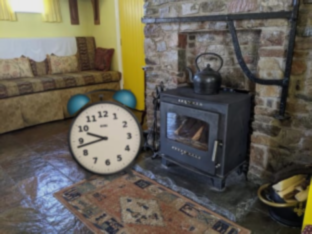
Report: 9 h 43 min
